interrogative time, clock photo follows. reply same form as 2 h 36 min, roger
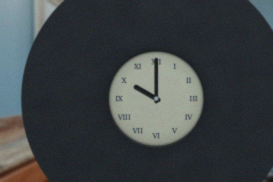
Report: 10 h 00 min
